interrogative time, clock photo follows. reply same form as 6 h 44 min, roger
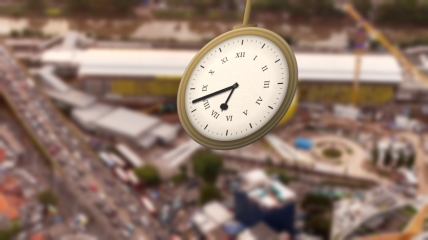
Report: 6 h 42 min
